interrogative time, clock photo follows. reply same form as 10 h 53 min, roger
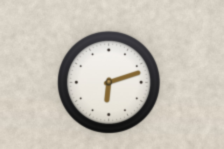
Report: 6 h 12 min
